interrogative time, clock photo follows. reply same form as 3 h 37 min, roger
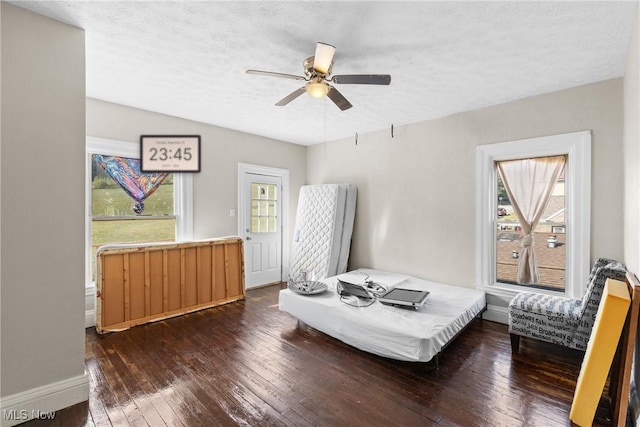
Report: 23 h 45 min
